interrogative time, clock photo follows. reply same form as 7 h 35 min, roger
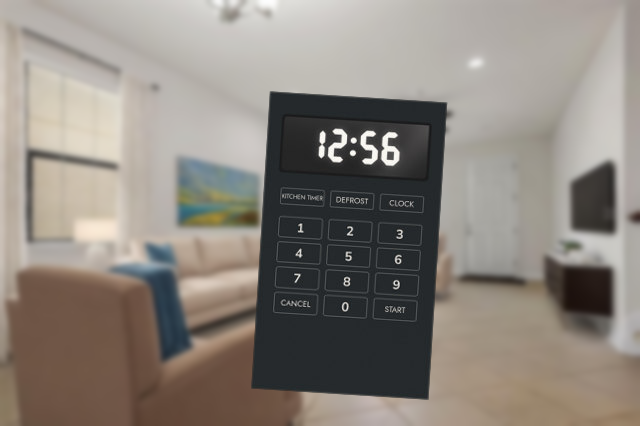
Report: 12 h 56 min
